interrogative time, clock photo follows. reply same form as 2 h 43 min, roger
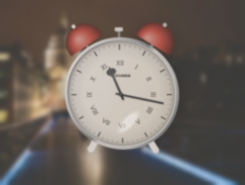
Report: 11 h 17 min
